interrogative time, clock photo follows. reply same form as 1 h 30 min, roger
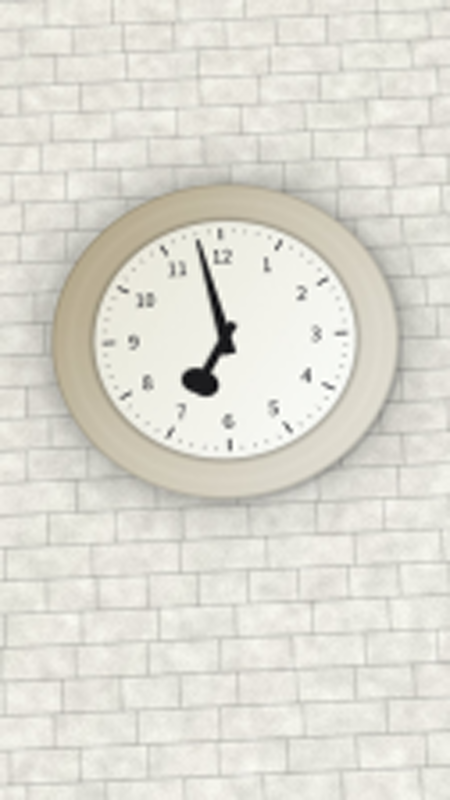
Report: 6 h 58 min
